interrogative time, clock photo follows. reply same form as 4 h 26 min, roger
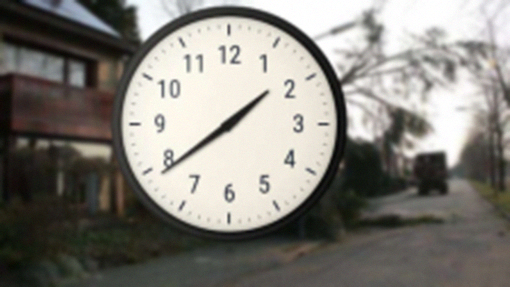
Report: 1 h 39 min
